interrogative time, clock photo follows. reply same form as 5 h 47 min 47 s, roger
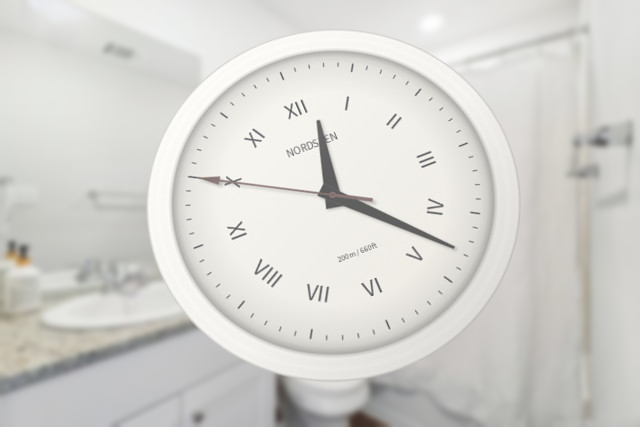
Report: 12 h 22 min 50 s
